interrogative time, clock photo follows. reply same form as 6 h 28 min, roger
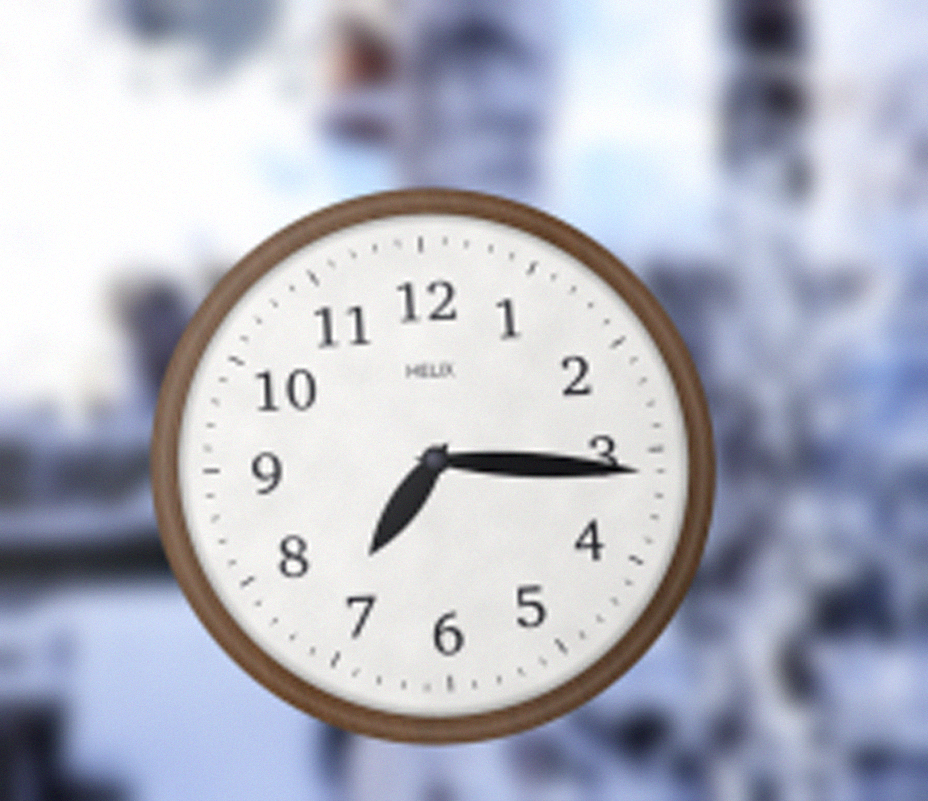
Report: 7 h 16 min
